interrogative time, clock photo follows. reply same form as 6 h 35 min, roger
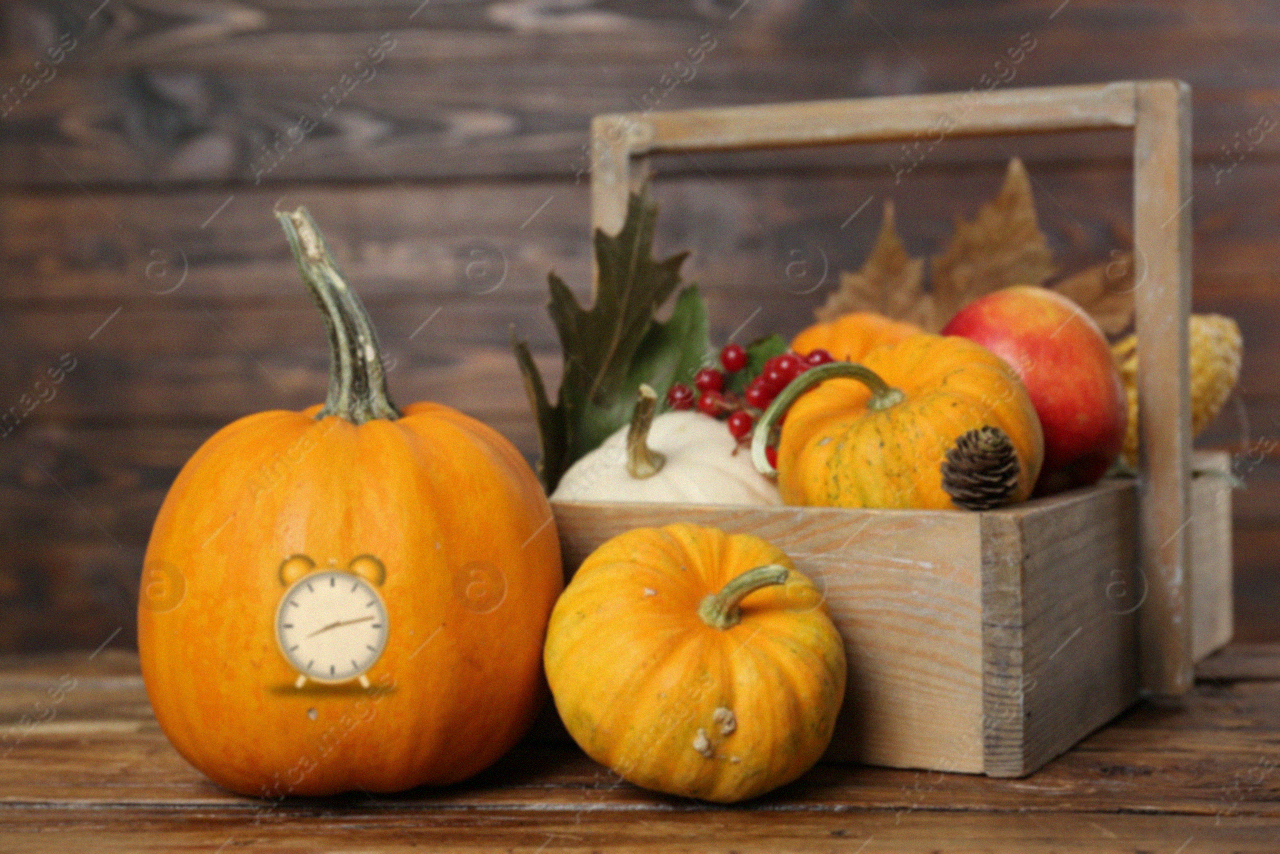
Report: 8 h 13 min
